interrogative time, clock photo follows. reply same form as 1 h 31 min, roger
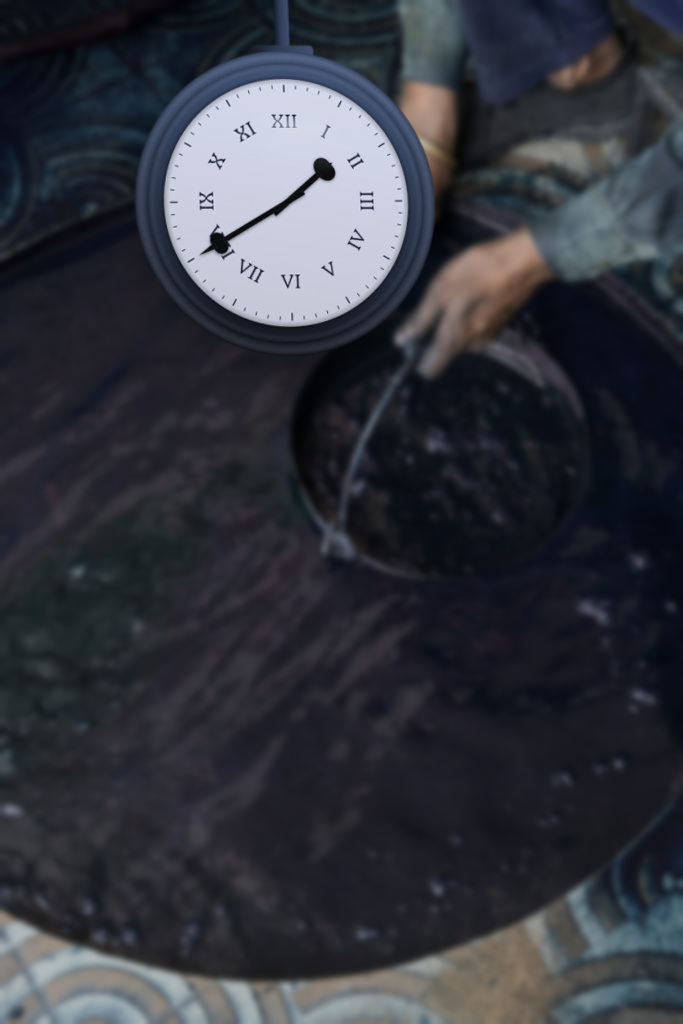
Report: 1 h 40 min
